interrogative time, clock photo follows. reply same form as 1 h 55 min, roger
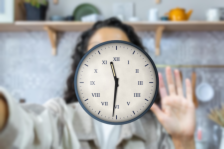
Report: 11 h 31 min
